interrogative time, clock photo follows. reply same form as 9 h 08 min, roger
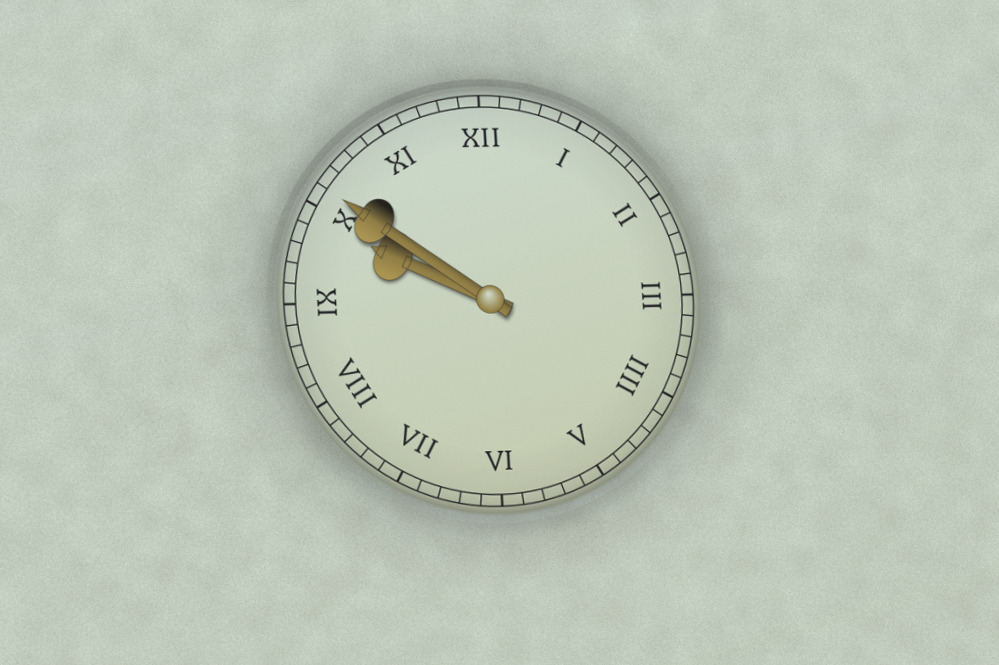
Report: 9 h 51 min
